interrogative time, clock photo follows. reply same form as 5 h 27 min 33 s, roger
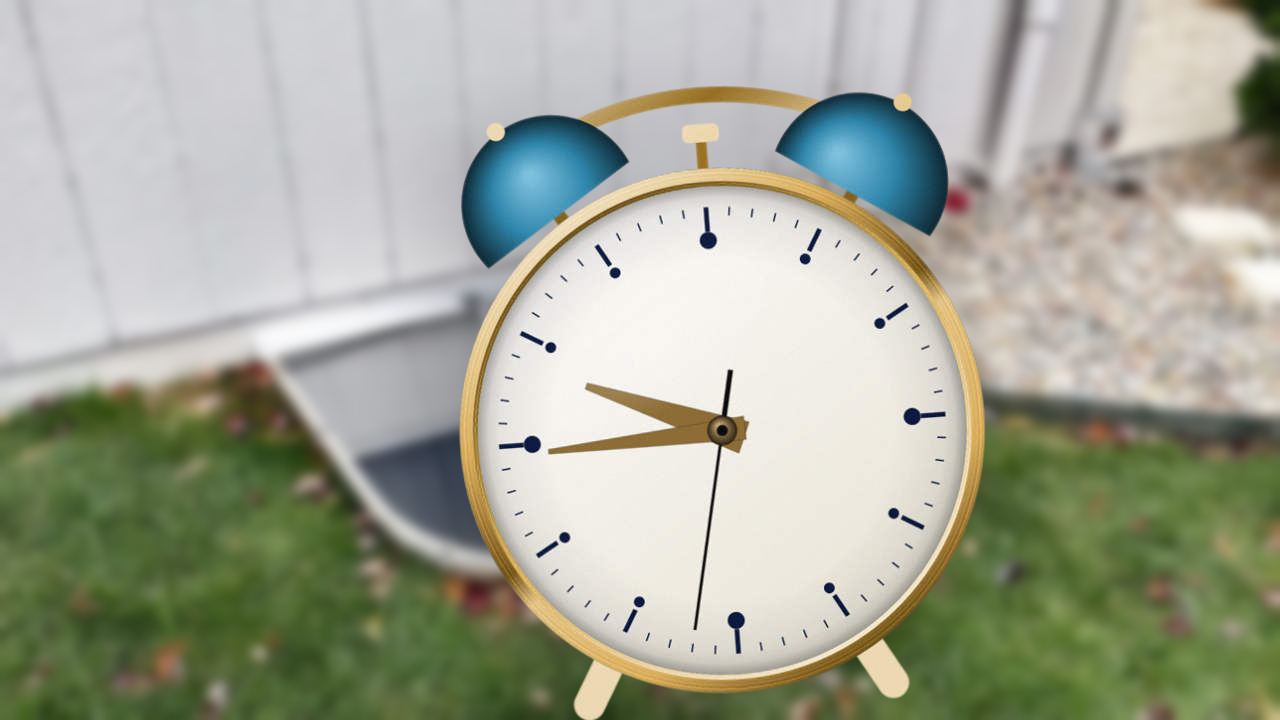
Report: 9 h 44 min 32 s
